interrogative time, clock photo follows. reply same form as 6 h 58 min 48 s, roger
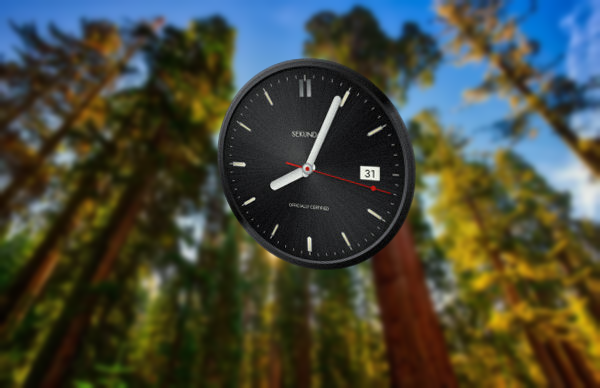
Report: 8 h 04 min 17 s
